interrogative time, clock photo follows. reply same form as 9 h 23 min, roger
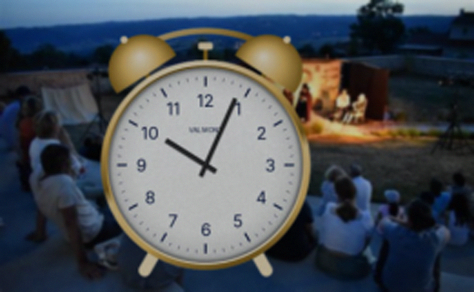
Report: 10 h 04 min
